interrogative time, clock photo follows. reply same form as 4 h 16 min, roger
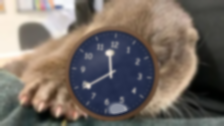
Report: 11 h 39 min
